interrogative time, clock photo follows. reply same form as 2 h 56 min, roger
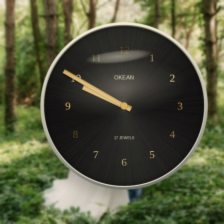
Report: 9 h 50 min
